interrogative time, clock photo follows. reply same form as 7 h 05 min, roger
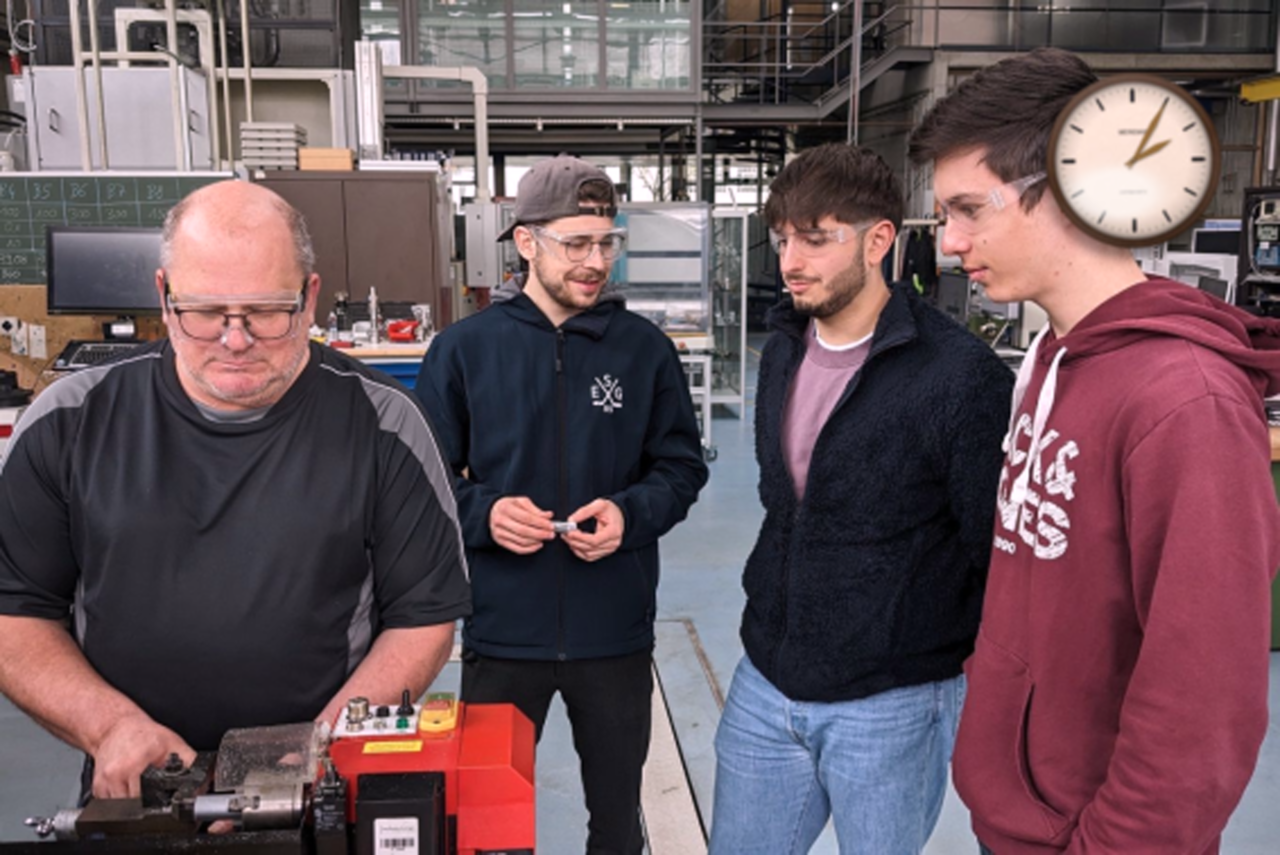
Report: 2 h 05 min
